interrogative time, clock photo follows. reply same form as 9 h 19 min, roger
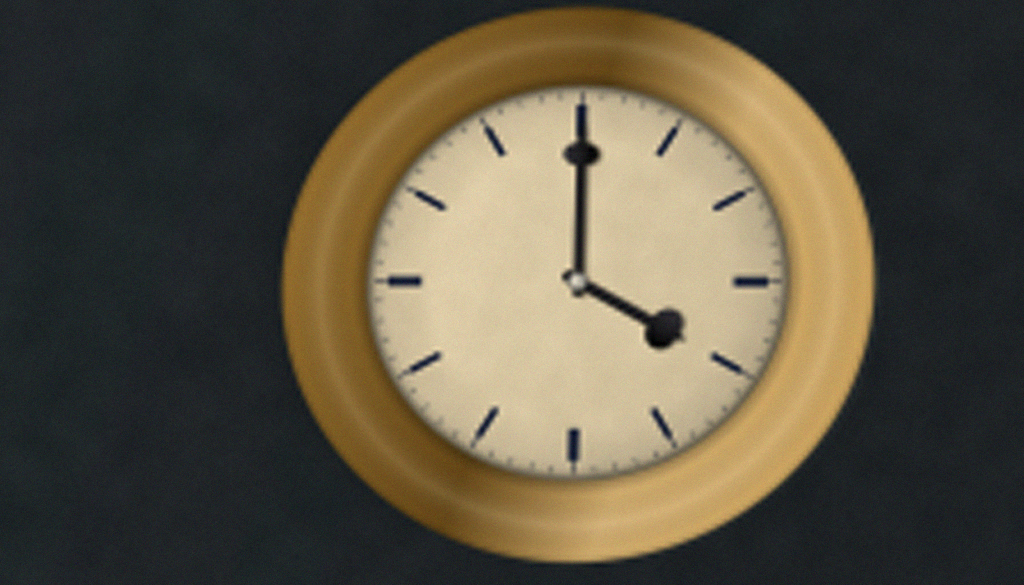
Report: 4 h 00 min
